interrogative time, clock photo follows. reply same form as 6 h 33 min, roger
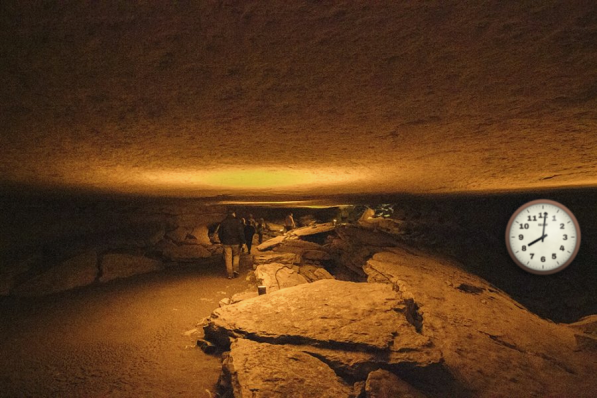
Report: 8 h 01 min
